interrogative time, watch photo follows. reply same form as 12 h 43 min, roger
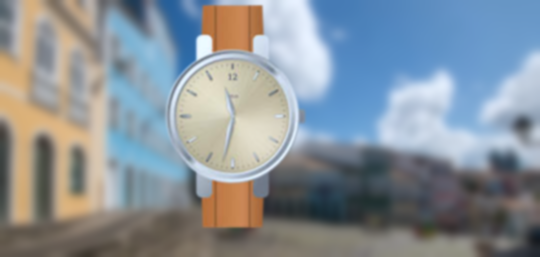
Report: 11 h 32 min
